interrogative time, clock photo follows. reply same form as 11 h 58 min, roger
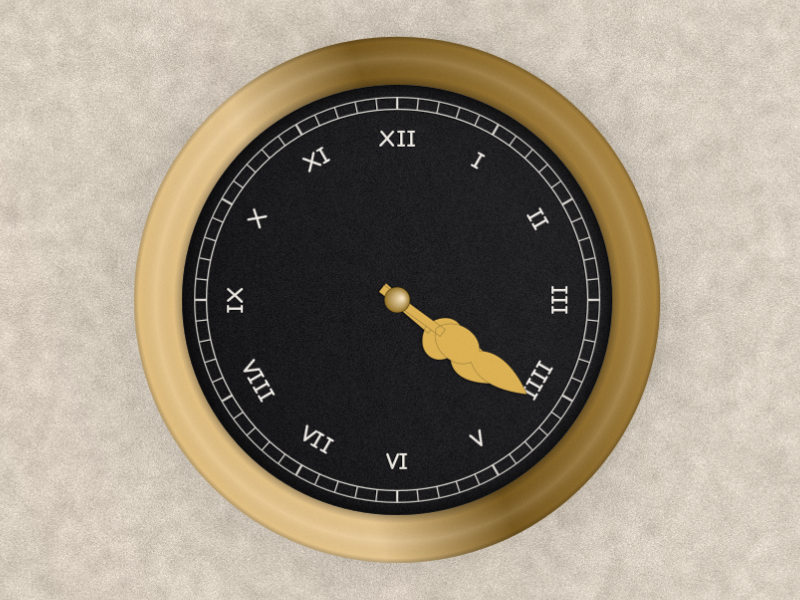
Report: 4 h 21 min
